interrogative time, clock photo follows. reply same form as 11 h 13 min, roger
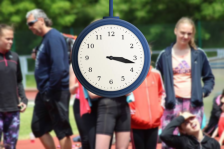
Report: 3 h 17 min
